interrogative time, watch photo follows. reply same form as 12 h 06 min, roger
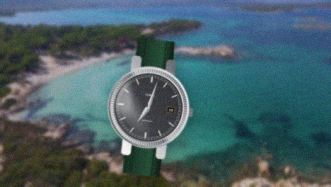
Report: 7 h 02 min
